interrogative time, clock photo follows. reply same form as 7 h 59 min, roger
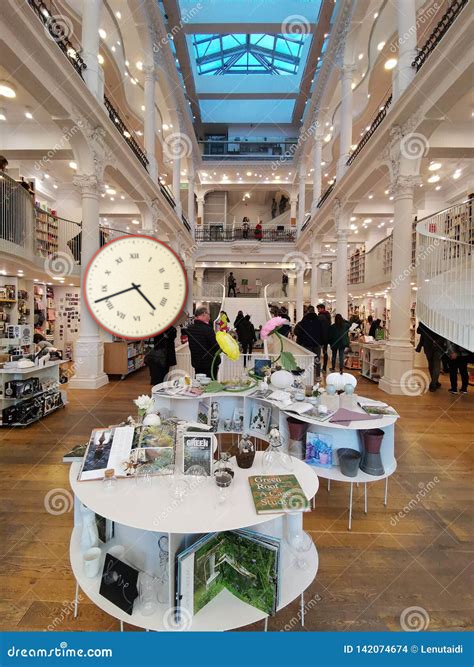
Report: 4 h 42 min
